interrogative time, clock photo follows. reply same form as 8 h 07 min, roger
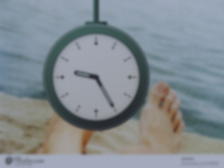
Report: 9 h 25 min
